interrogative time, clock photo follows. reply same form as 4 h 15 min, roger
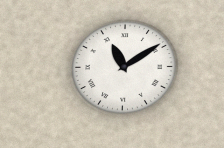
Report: 11 h 09 min
